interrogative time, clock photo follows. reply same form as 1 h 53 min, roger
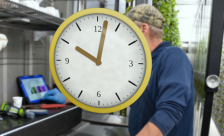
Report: 10 h 02 min
